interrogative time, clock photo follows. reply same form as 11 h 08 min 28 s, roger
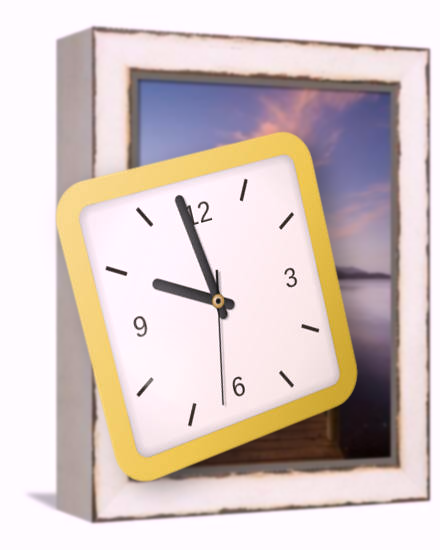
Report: 9 h 58 min 32 s
